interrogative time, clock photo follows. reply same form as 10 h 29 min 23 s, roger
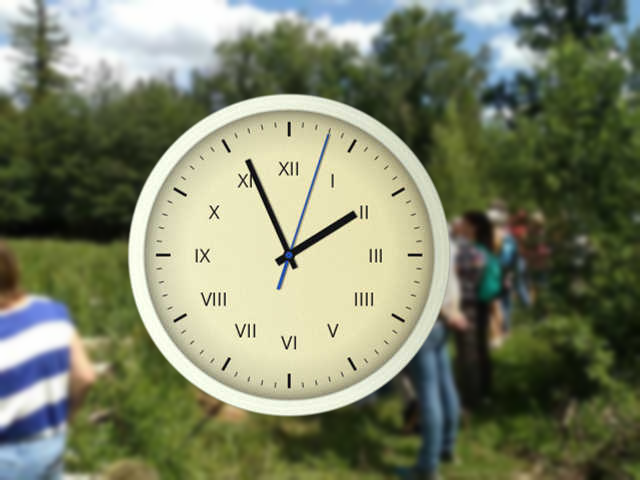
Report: 1 h 56 min 03 s
